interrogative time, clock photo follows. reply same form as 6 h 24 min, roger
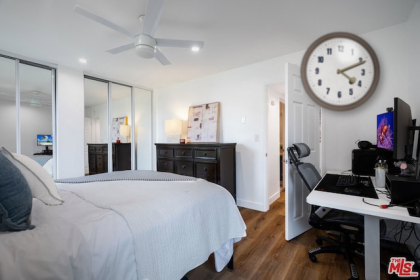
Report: 4 h 11 min
